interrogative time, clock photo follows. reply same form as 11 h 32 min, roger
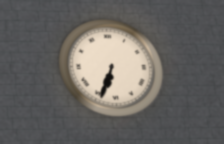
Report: 6 h 34 min
